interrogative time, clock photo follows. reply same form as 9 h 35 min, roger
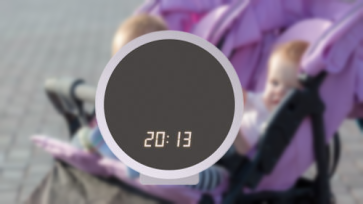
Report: 20 h 13 min
